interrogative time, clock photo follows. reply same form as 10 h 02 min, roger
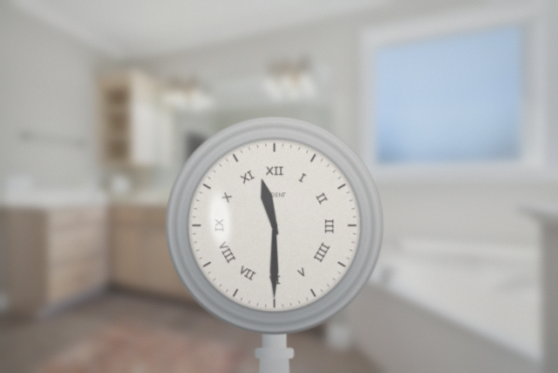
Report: 11 h 30 min
